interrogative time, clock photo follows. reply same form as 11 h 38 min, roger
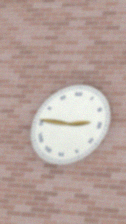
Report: 2 h 46 min
